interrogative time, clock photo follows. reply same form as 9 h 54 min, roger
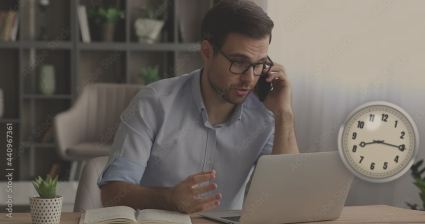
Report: 8 h 15 min
